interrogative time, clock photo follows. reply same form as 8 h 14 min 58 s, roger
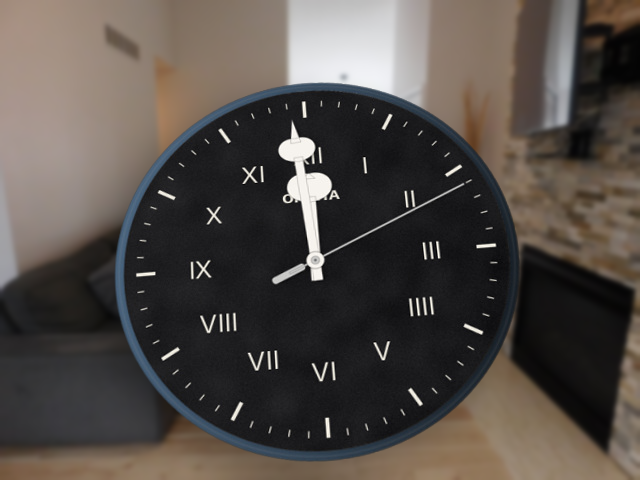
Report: 11 h 59 min 11 s
